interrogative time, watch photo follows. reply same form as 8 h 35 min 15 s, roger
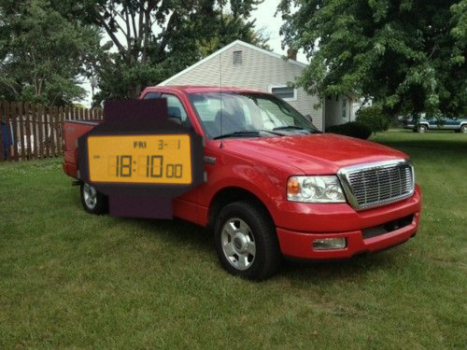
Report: 18 h 10 min 00 s
